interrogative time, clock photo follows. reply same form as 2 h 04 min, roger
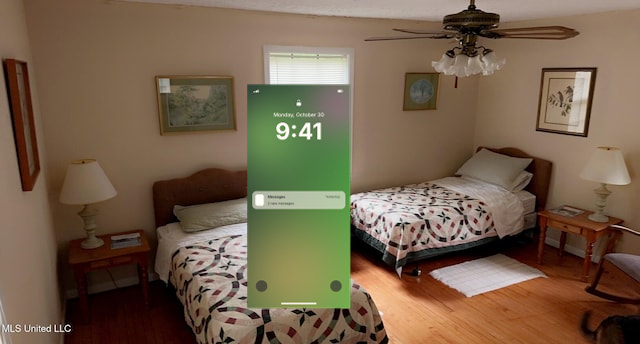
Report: 9 h 41 min
